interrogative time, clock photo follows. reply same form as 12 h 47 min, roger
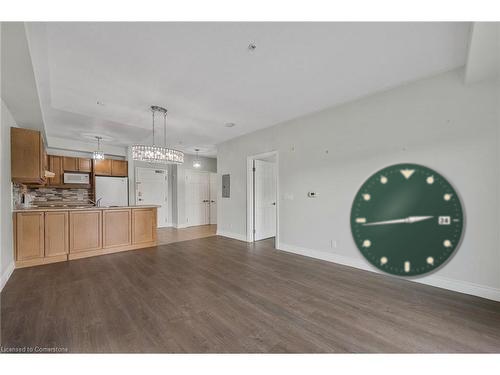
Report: 2 h 44 min
